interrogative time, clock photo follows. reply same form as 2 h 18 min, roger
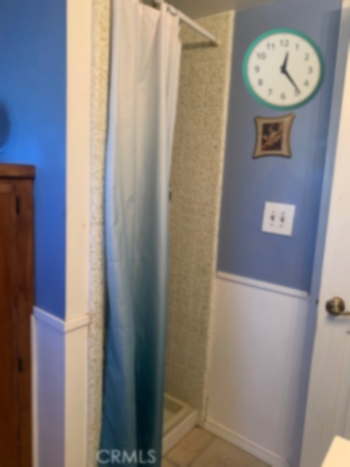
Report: 12 h 24 min
